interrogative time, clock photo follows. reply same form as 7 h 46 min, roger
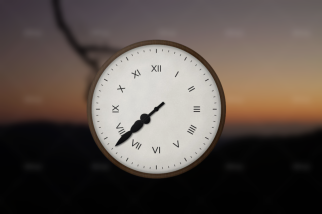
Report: 7 h 38 min
